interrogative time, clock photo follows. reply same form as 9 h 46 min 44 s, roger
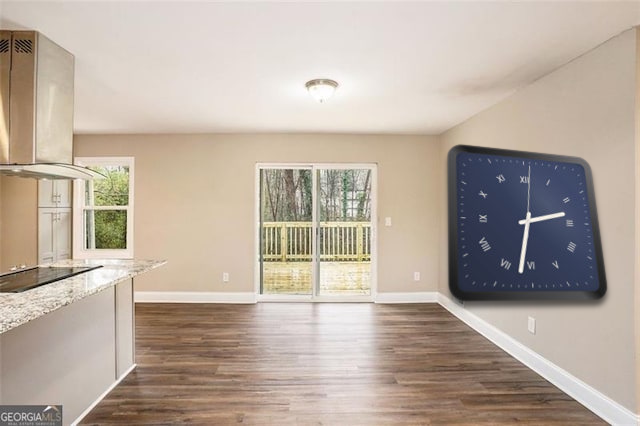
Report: 2 h 32 min 01 s
